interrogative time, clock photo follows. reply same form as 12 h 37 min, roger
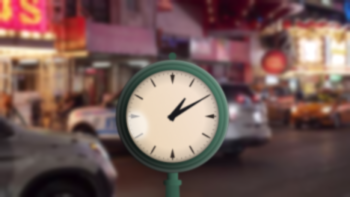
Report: 1 h 10 min
